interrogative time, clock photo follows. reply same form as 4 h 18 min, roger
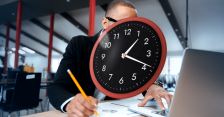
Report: 1 h 19 min
